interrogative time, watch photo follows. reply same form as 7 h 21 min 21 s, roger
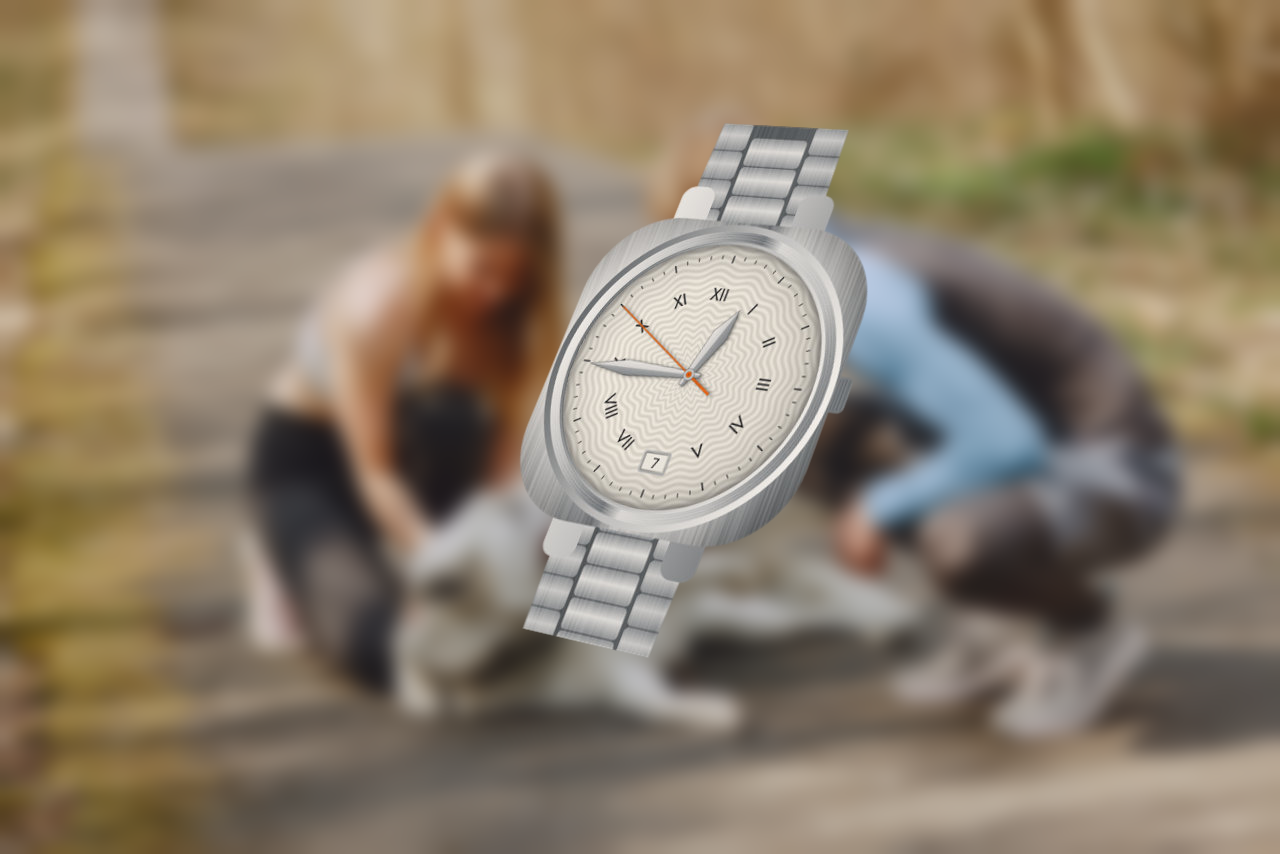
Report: 12 h 44 min 50 s
